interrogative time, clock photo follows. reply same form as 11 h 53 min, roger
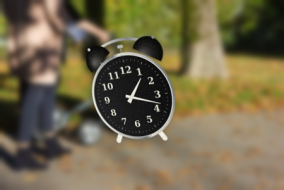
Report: 1 h 18 min
